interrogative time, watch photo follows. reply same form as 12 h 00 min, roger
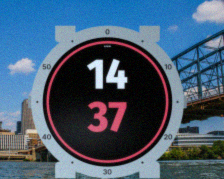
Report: 14 h 37 min
